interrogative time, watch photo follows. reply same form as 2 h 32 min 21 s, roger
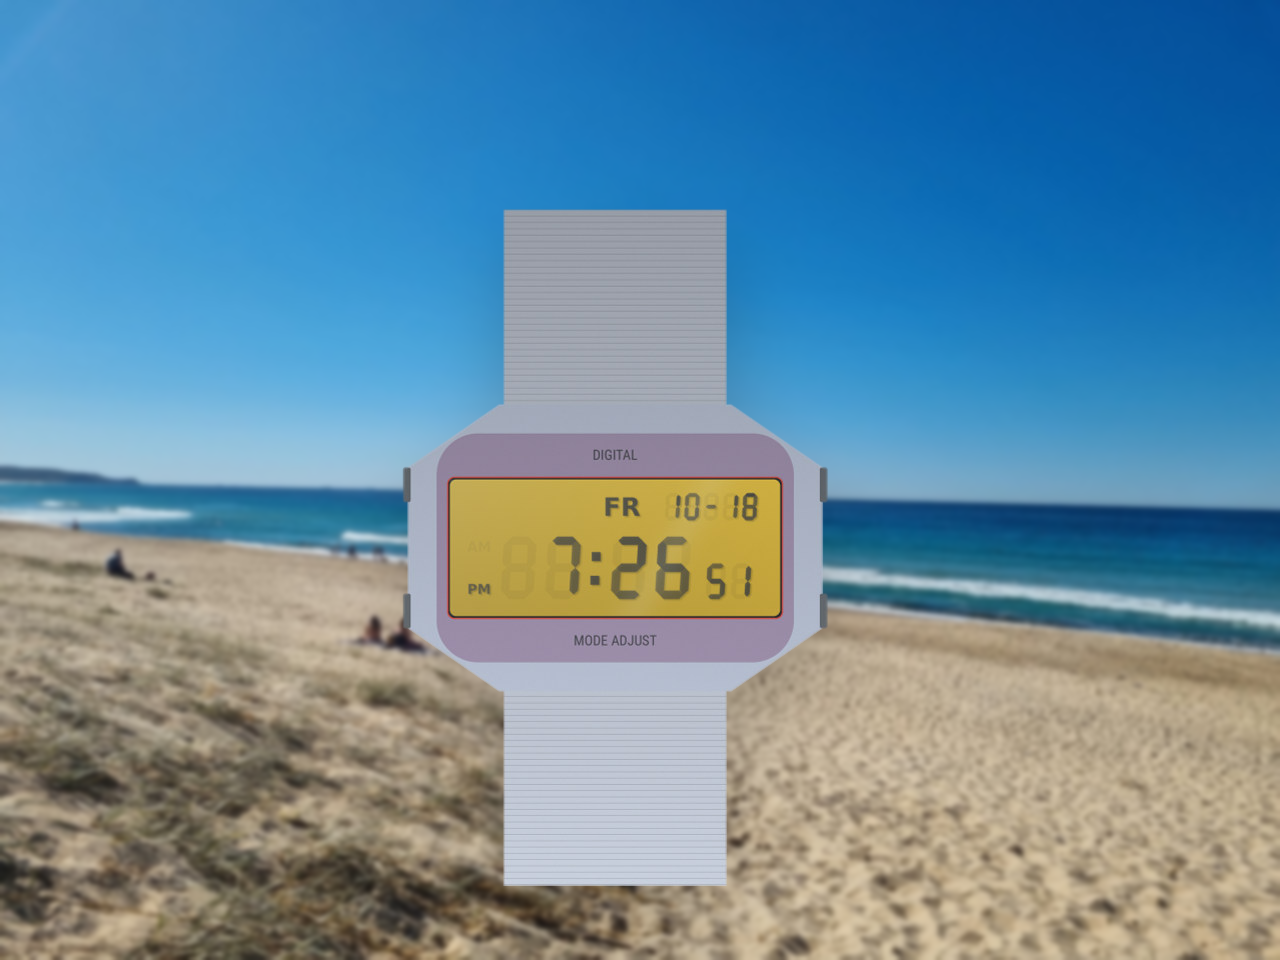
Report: 7 h 26 min 51 s
